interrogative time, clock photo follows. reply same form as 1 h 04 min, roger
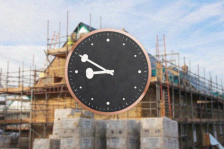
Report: 8 h 50 min
